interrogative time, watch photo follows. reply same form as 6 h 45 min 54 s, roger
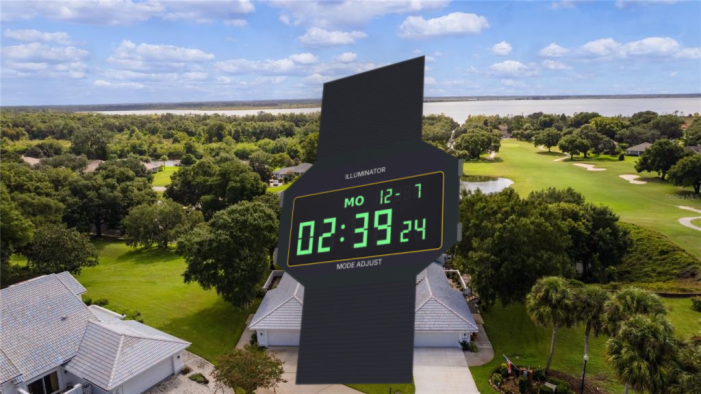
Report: 2 h 39 min 24 s
